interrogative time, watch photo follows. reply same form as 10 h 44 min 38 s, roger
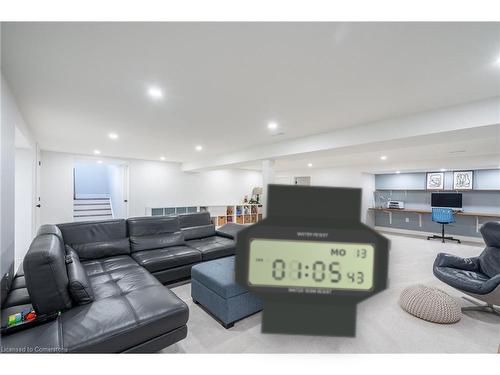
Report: 1 h 05 min 43 s
